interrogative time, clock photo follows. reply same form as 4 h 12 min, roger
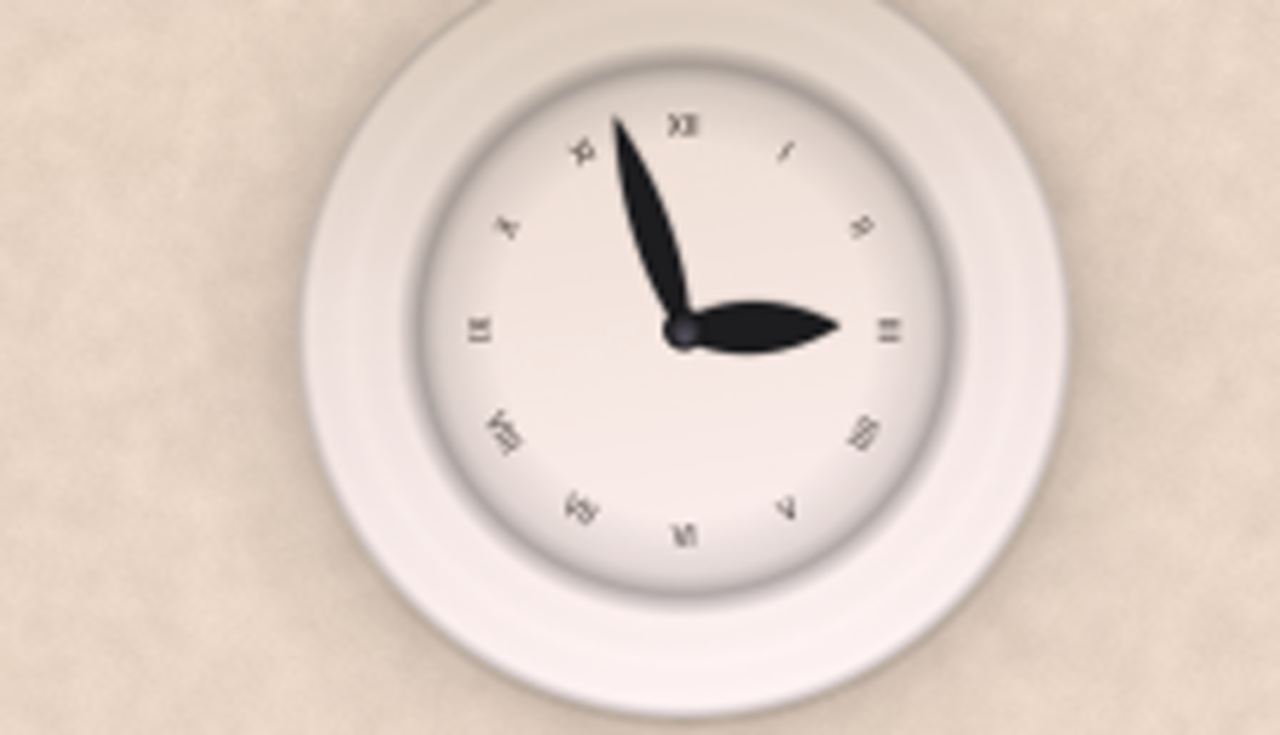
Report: 2 h 57 min
